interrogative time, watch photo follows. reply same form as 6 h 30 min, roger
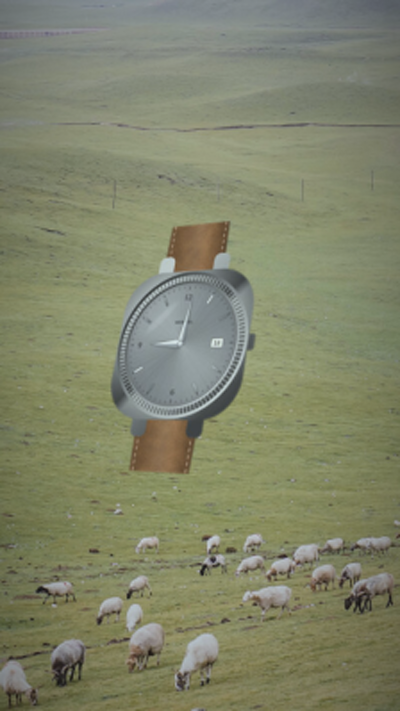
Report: 9 h 01 min
